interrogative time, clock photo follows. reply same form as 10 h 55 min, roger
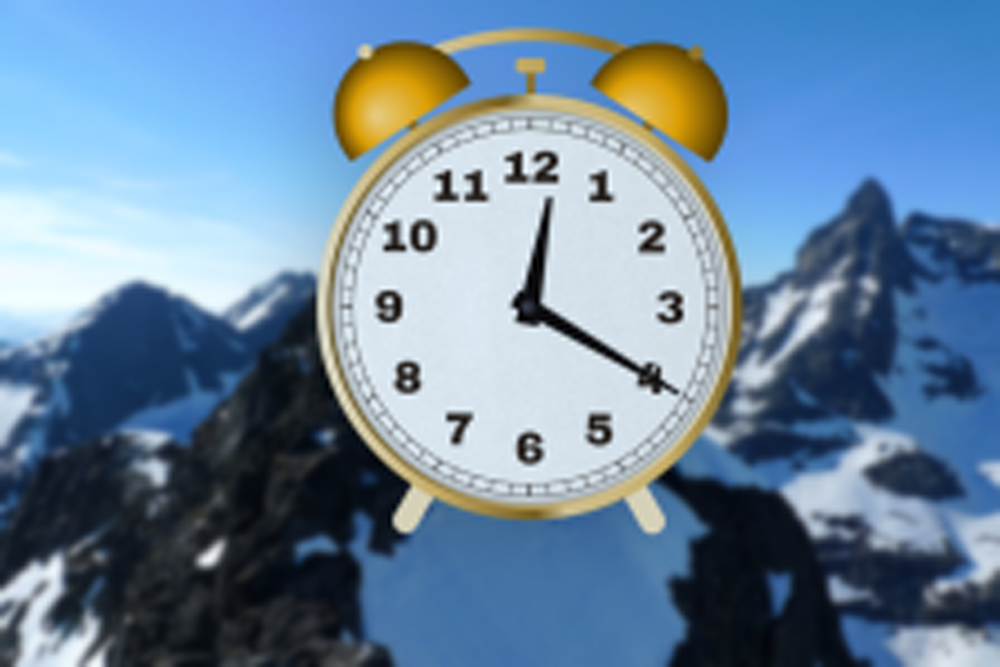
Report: 12 h 20 min
